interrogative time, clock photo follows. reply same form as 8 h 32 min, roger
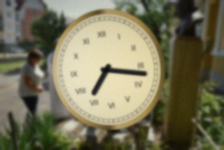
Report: 7 h 17 min
